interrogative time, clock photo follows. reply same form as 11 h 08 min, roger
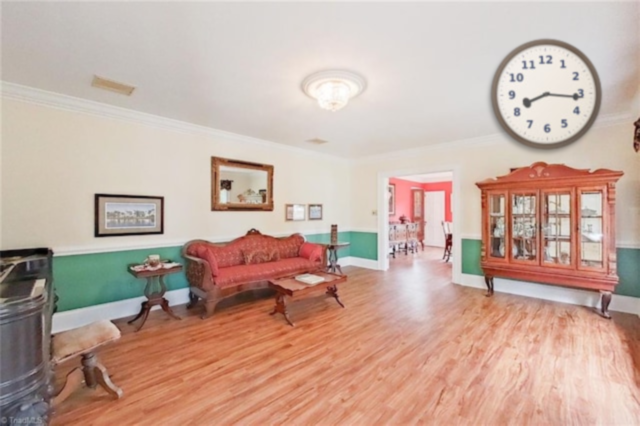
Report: 8 h 16 min
